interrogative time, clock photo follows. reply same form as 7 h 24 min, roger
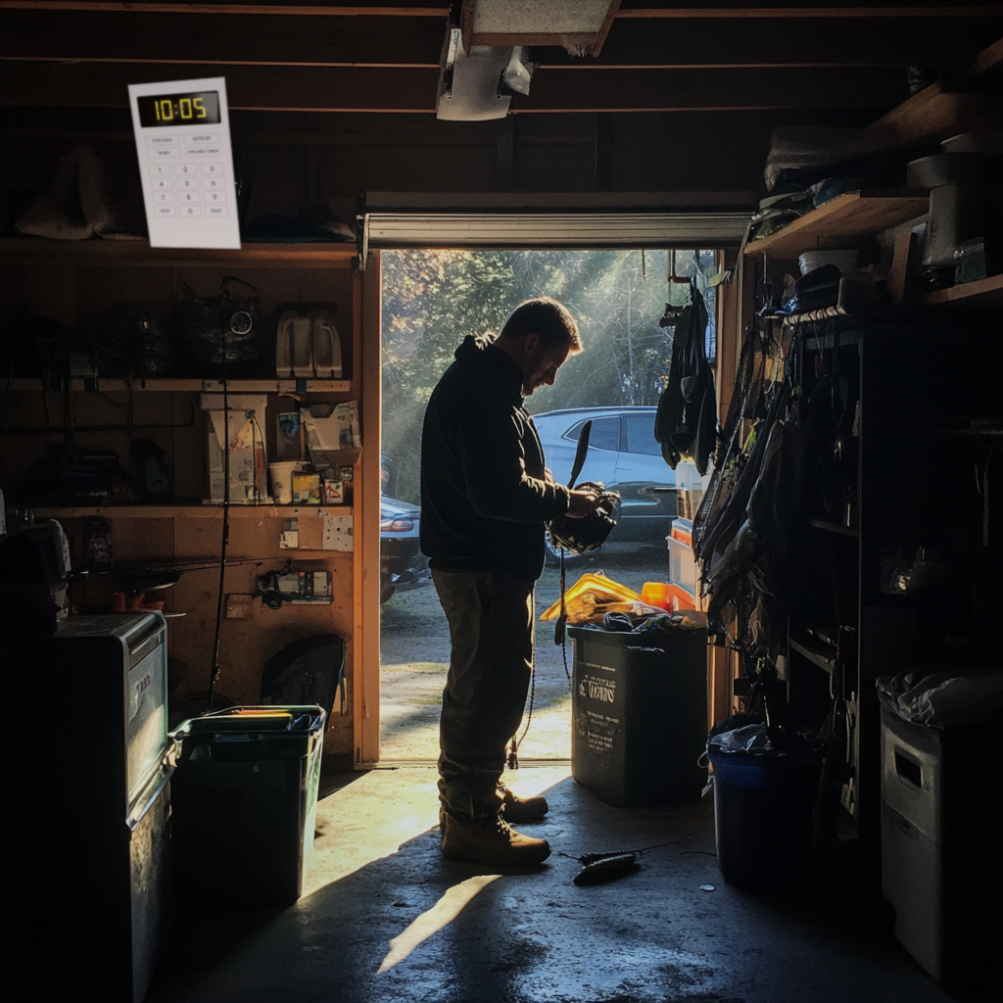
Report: 10 h 05 min
